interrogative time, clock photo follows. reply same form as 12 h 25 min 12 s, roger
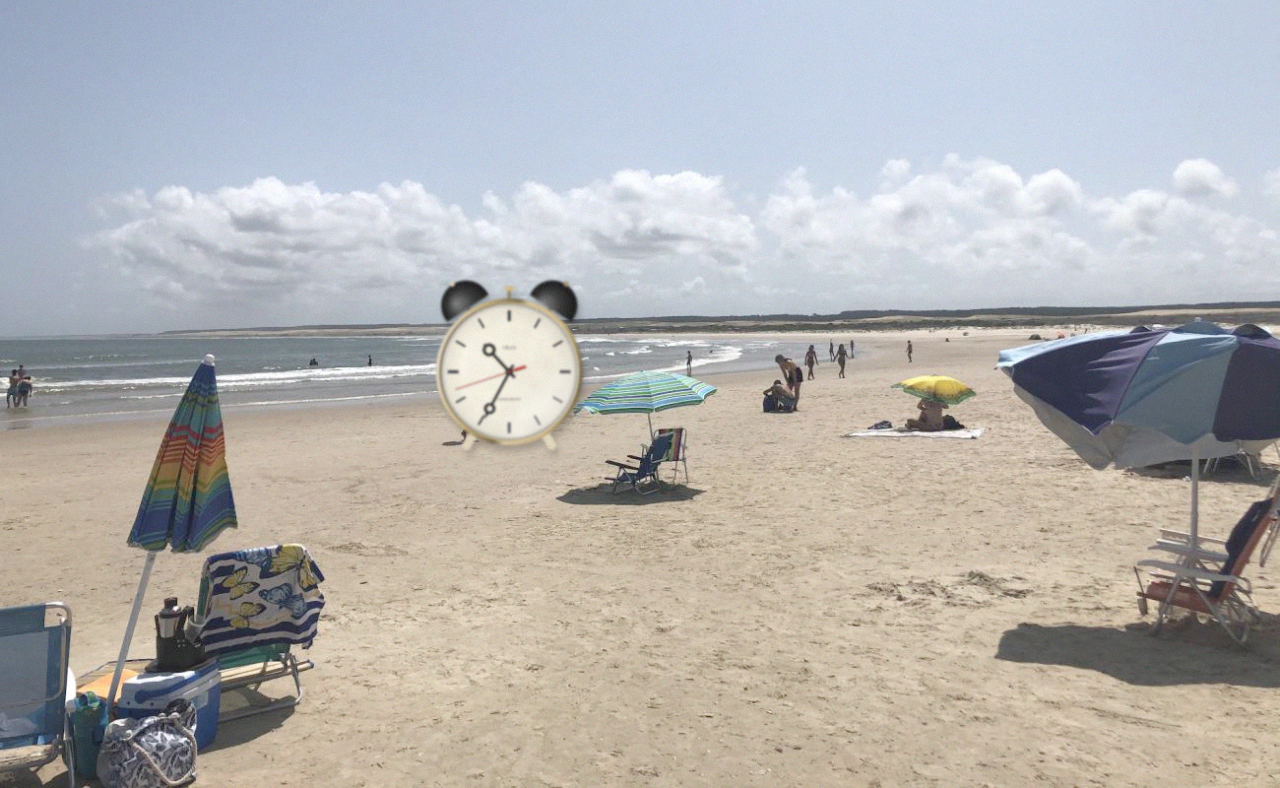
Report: 10 h 34 min 42 s
